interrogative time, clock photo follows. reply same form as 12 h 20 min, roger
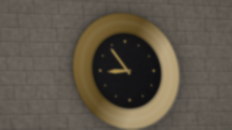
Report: 8 h 54 min
